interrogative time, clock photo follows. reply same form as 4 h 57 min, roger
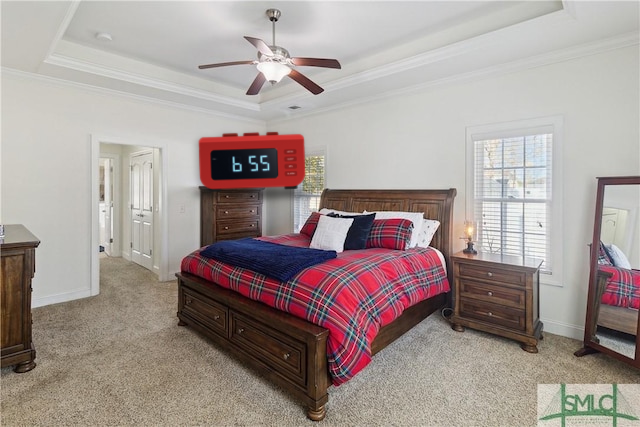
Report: 6 h 55 min
